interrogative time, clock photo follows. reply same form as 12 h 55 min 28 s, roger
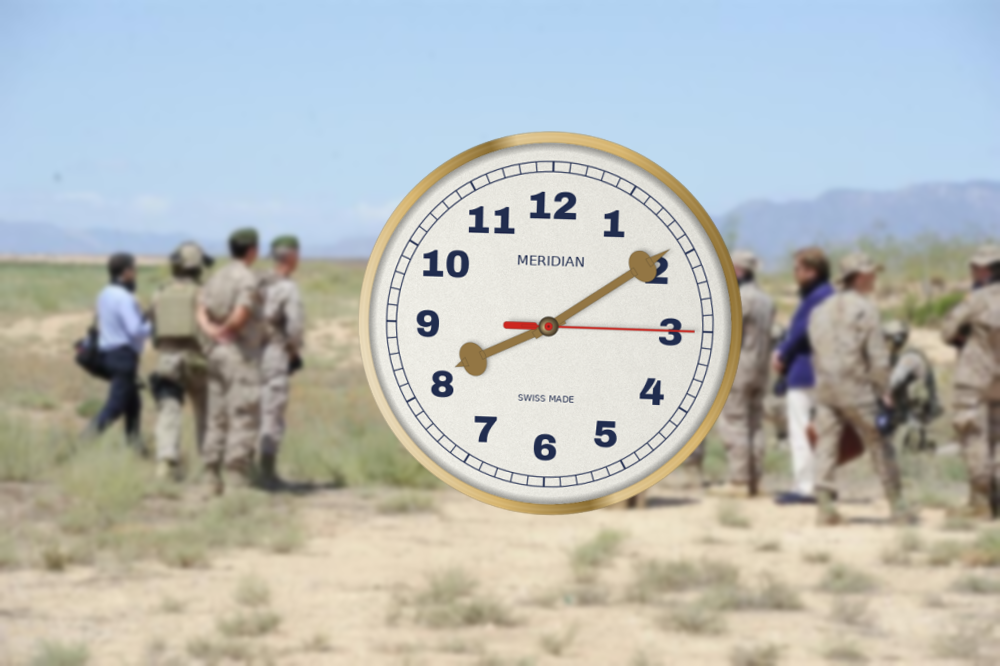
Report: 8 h 09 min 15 s
